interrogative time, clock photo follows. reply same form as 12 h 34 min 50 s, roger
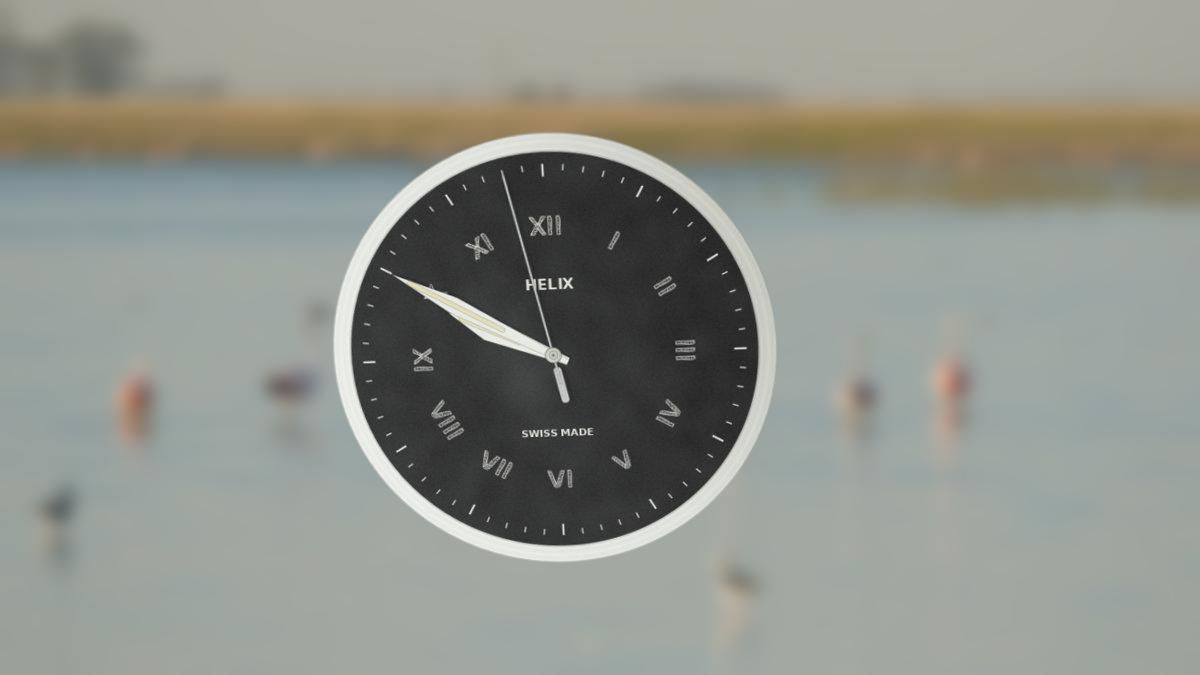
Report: 9 h 49 min 58 s
